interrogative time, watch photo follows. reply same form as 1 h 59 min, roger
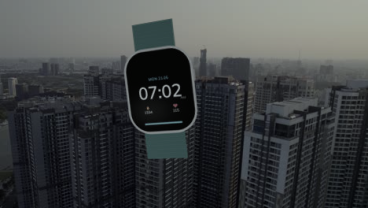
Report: 7 h 02 min
